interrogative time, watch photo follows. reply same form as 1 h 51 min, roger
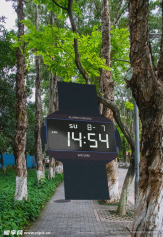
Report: 14 h 54 min
